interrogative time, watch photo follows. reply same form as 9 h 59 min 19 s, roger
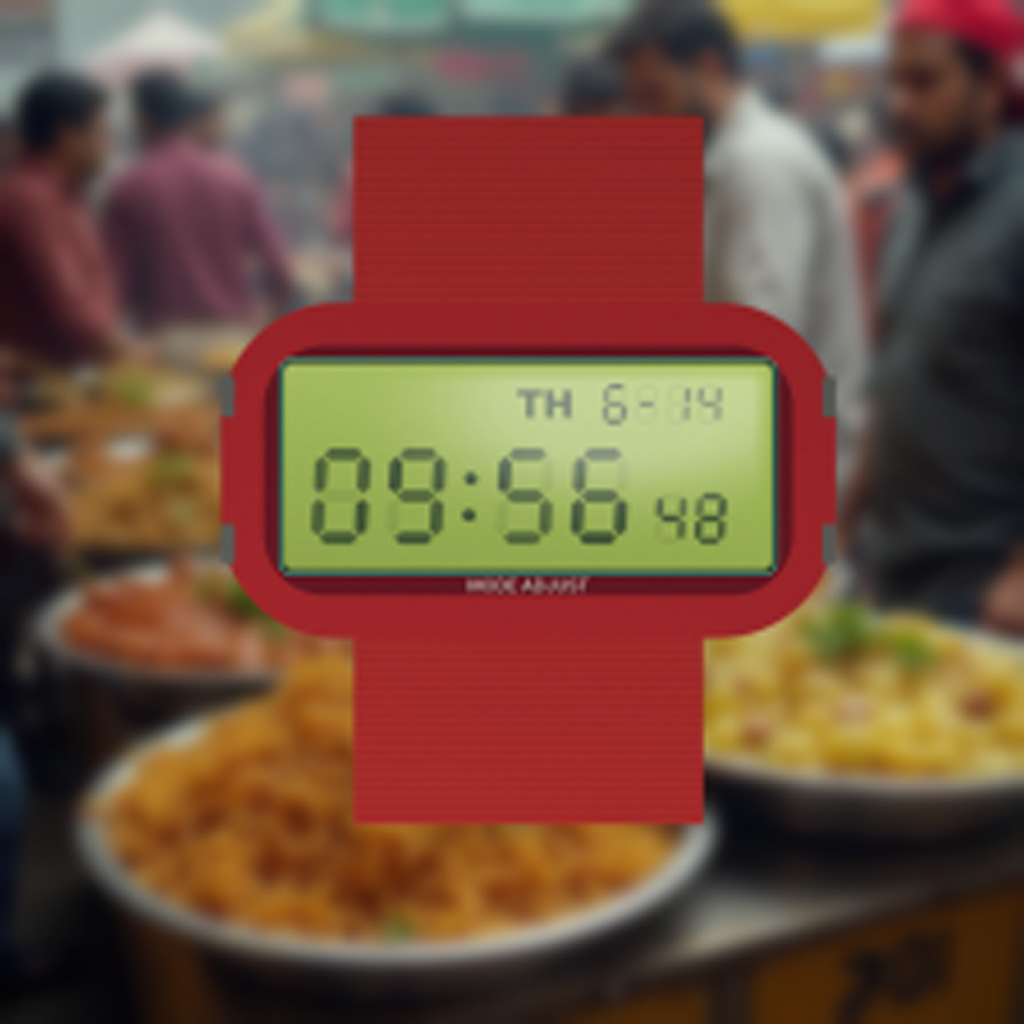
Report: 9 h 56 min 48 s
